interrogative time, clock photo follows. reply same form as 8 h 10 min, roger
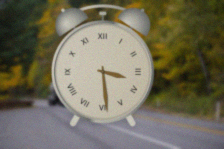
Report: 3 h 29 min
